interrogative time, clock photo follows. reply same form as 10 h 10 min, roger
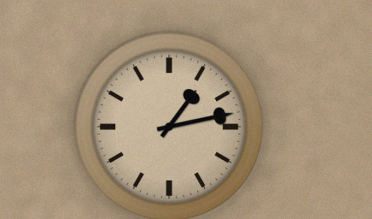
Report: 1 h 13 min
